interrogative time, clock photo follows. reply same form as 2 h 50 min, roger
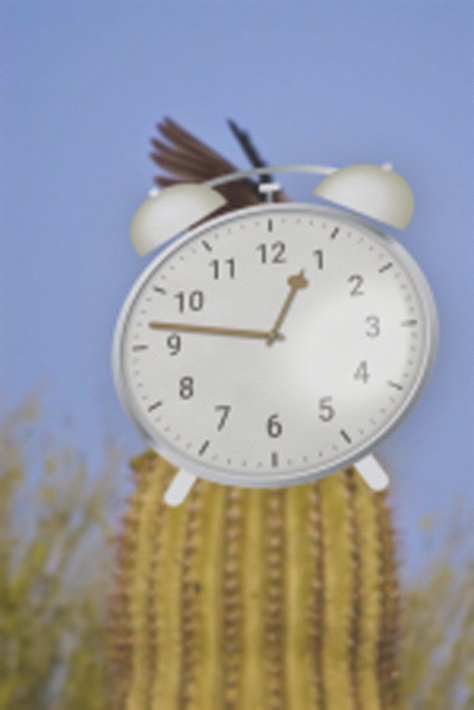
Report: 12 h 47 min
